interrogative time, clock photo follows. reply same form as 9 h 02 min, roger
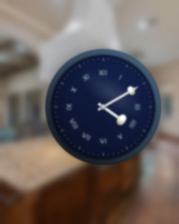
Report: 4 h 10 min
